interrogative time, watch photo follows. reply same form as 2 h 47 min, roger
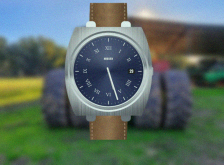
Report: 5 h 27 min
